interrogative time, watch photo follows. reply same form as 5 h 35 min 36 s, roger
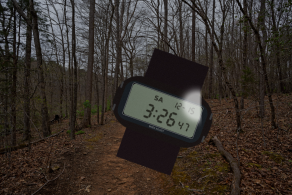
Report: 3 h 26 min 47 s
